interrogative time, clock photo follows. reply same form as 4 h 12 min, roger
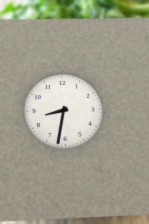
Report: 8 h 32 min
